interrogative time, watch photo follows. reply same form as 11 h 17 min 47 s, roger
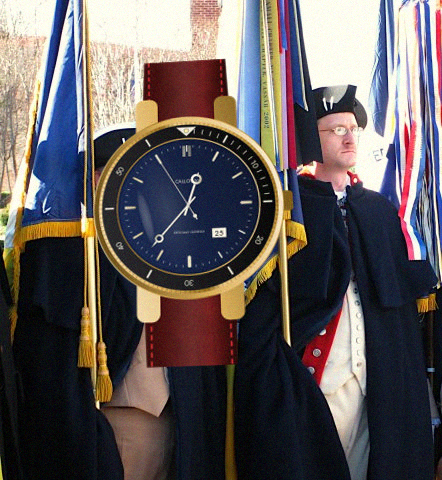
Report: 12 h 36 min 55 s
